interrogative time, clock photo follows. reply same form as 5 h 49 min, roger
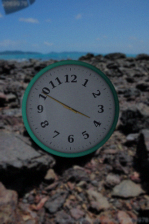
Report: 3 h 50 min
